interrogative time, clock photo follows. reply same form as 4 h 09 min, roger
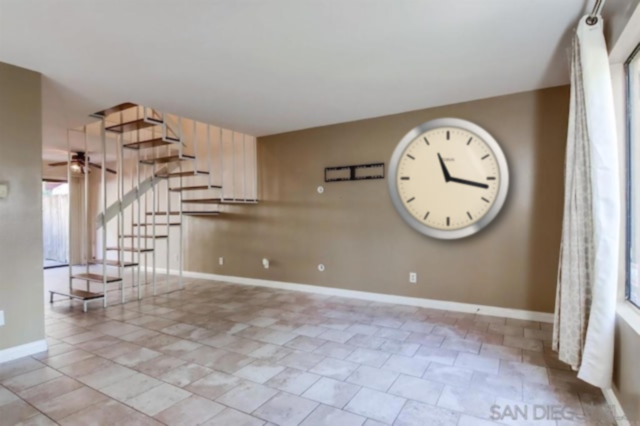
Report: 11 h 17 min
